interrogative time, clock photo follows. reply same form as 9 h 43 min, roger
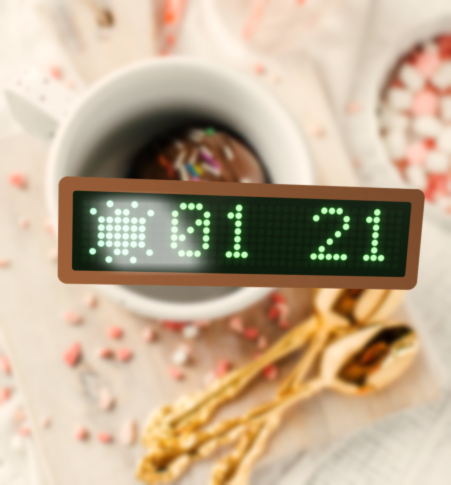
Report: 1 h 21 min
